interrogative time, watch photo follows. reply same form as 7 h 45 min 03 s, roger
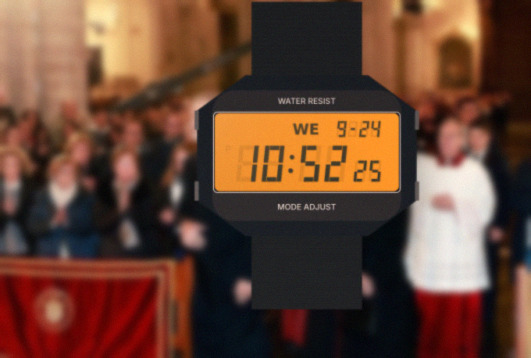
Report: 10 h 52 min 25 s
